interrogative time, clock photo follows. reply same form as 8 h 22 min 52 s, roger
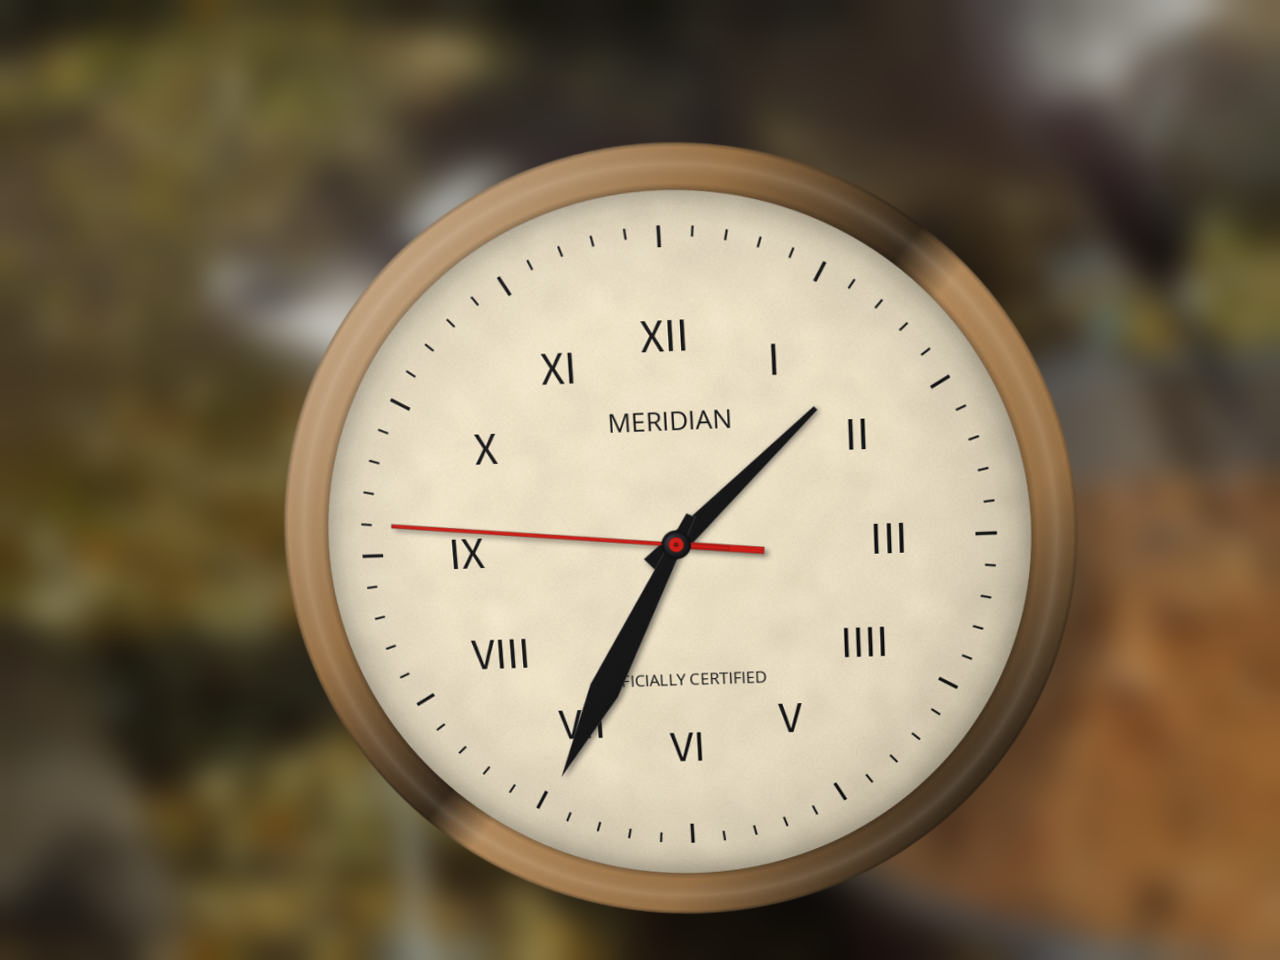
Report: 1 h 34 min 46 s
